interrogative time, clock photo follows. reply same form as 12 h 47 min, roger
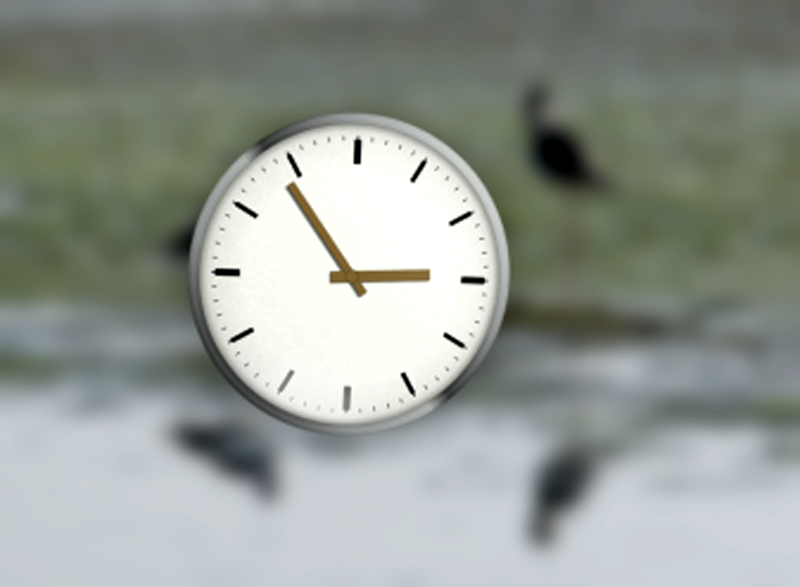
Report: 2 h 54 min
